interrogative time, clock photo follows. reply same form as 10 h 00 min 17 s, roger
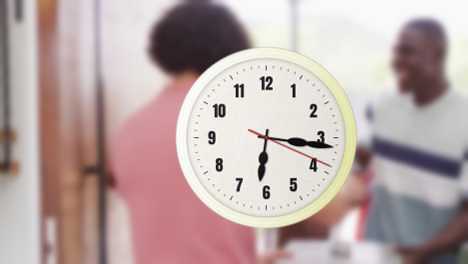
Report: 6 h 16 min 19 s
